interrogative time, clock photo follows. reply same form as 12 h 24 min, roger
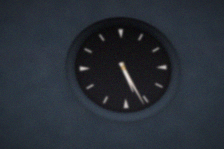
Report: 5 h 26 min
